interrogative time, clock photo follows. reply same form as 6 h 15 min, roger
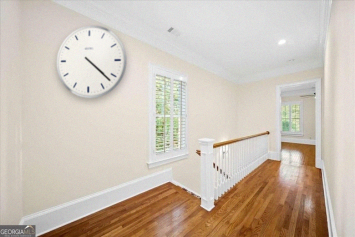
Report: 4 h 22 min
